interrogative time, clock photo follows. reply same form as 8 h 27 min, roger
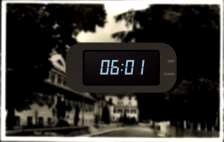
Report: 6 h 01 min
